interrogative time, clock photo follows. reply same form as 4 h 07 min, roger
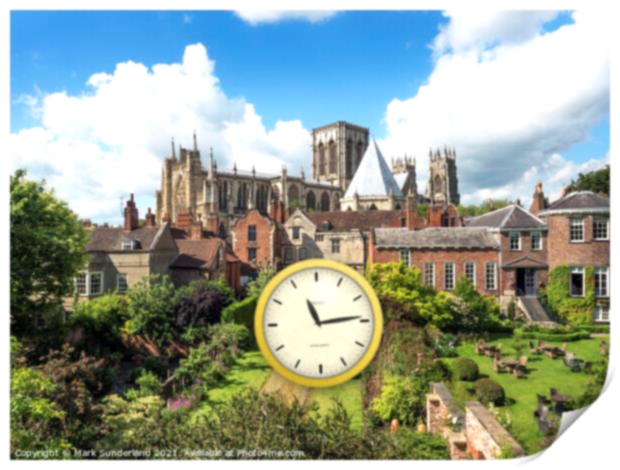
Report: 11 h 14 min
